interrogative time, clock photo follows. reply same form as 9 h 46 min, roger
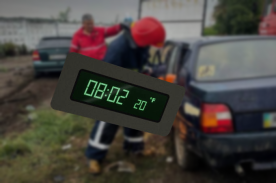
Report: 8 h 02 min
